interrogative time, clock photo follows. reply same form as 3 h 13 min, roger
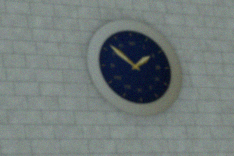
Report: 1 h 52 min
